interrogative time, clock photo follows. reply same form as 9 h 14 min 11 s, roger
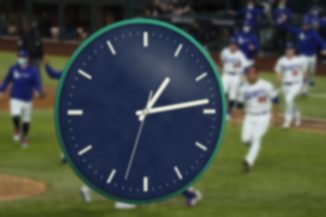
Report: 1 h 13 min 33 s
